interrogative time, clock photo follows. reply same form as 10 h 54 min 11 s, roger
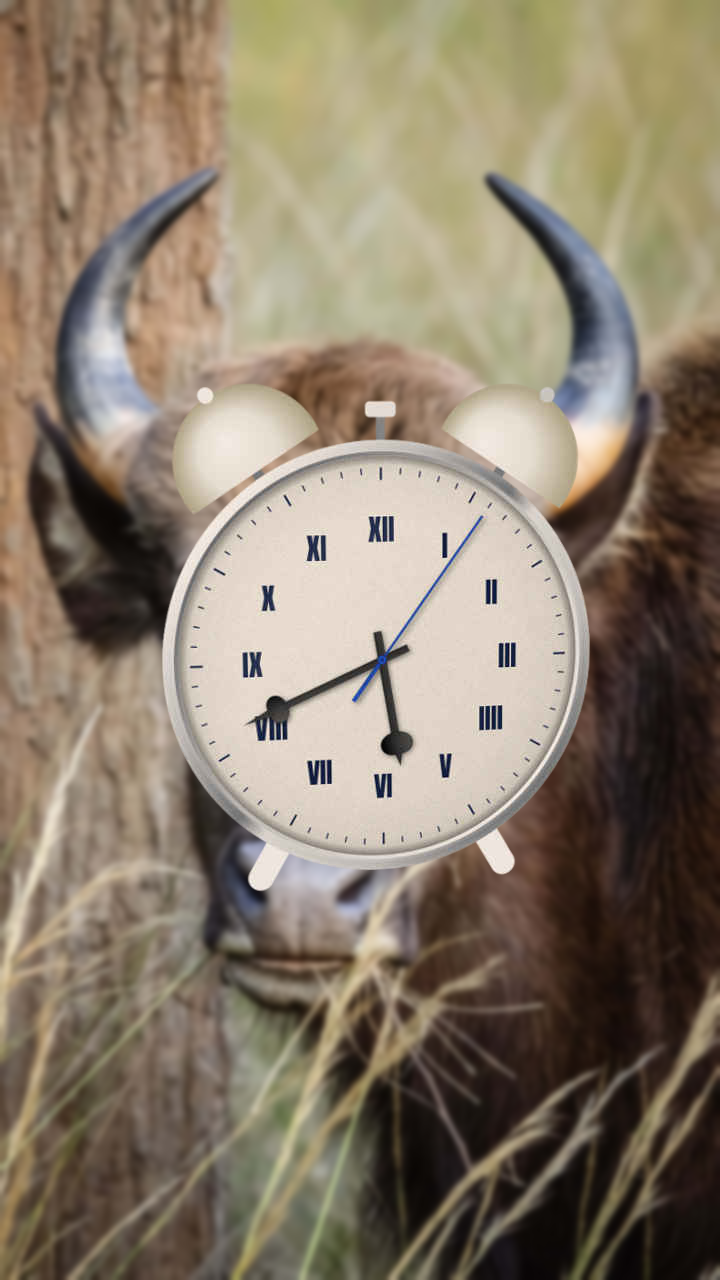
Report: 5 h 41 min 06 s
